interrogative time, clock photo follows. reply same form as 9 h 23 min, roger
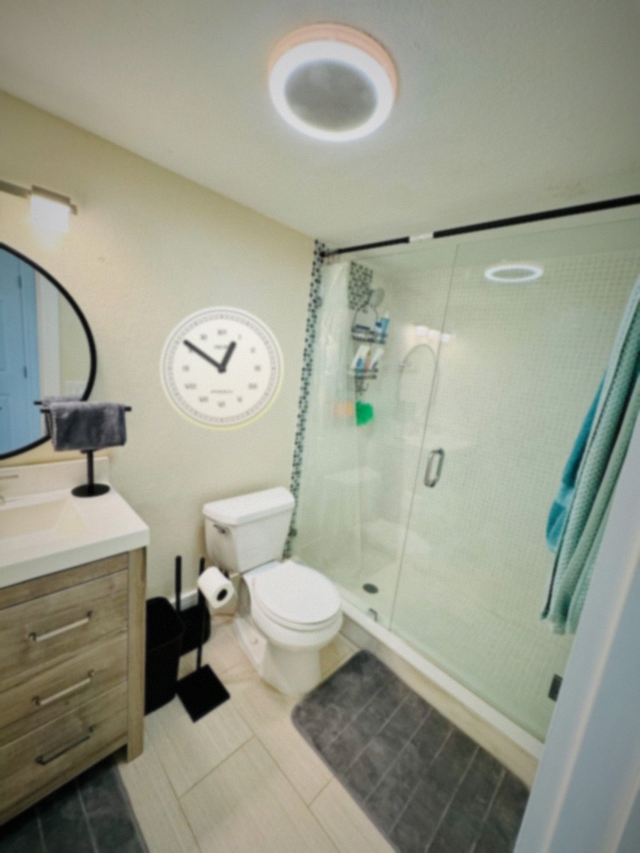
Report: 12 h 51 min
